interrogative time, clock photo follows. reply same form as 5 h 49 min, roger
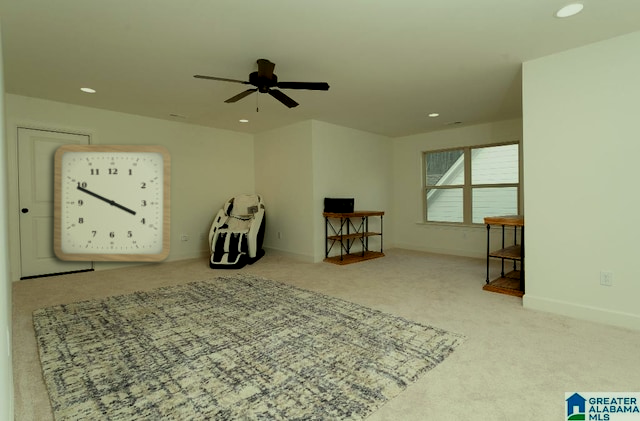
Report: 3 h 49 min
